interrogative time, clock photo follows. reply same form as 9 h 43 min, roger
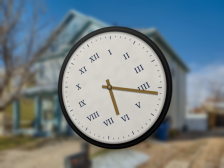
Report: 6 h 21 min
